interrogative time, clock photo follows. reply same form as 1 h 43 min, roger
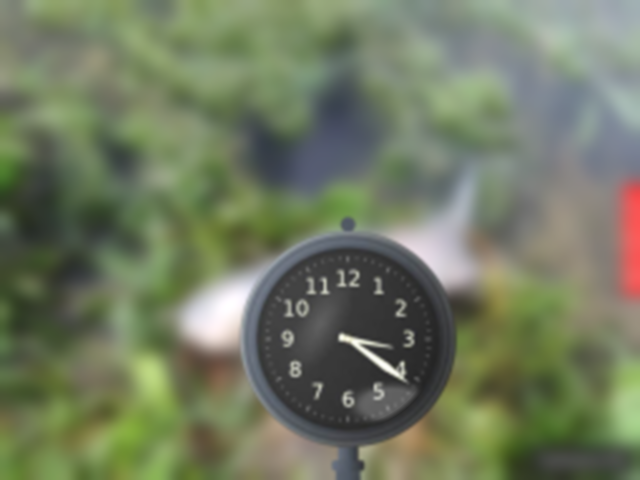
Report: 3 h 21 min
